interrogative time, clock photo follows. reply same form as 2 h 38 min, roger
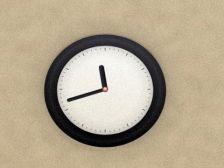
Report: 11 h 42 min
